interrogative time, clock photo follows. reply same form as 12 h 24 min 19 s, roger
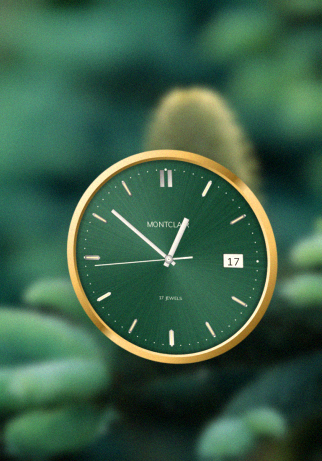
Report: 12 h 51 min 44 s
